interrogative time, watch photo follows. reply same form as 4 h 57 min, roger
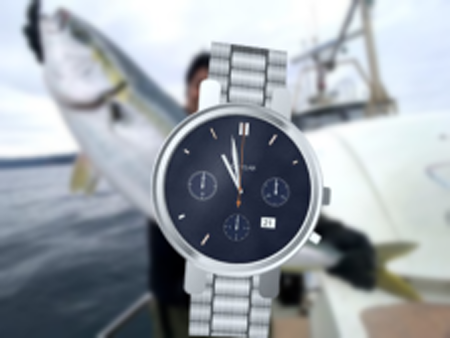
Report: 10 h 58 min
